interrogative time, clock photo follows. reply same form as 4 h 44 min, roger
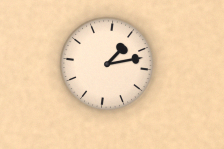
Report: 1 h 12 min
